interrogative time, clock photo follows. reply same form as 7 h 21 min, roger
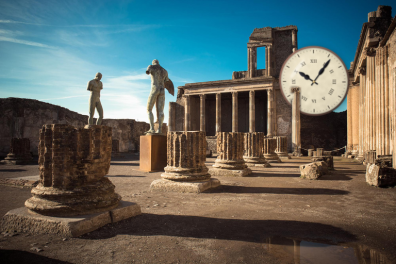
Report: 10 h 06 min
